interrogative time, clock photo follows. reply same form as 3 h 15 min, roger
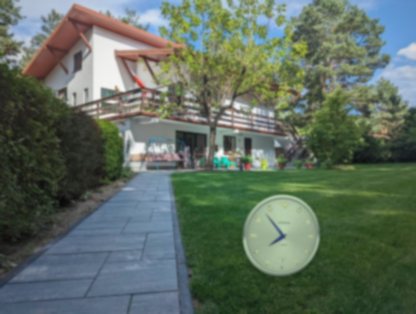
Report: 7 h 53 min
